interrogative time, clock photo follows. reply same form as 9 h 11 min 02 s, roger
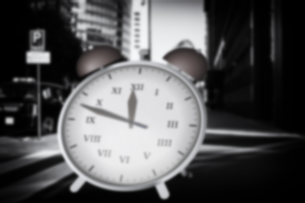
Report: 11 h 47 min 48 s
